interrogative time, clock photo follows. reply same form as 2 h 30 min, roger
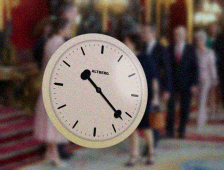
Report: 10 h 22 min
